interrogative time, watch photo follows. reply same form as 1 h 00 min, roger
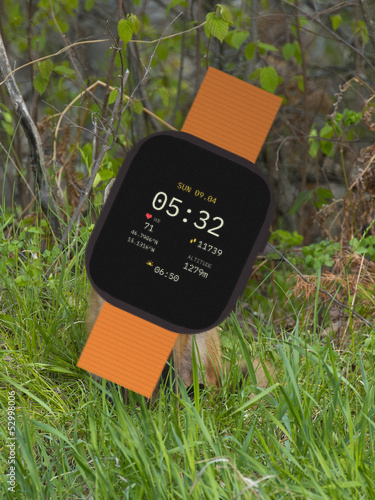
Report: 5 h 32 min
